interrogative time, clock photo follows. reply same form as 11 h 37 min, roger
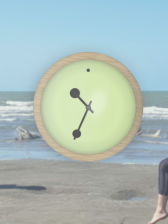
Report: 10 h 34 min
